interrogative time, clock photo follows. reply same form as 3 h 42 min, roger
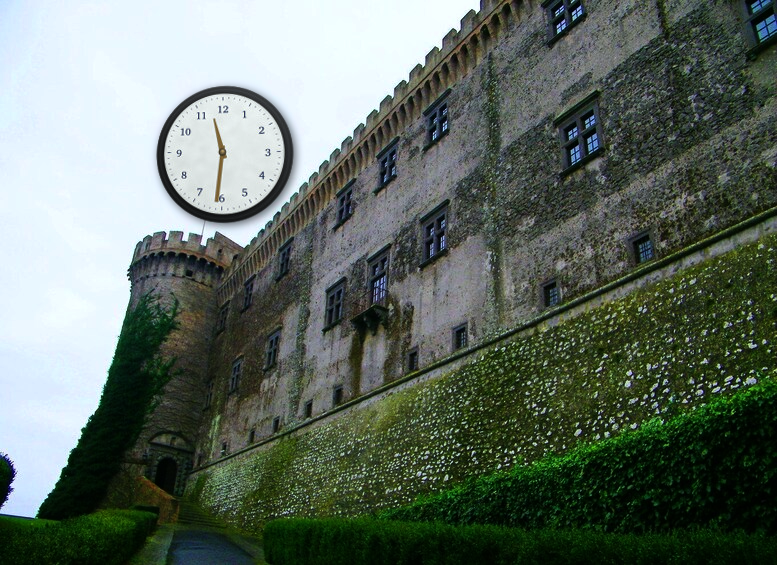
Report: 11 h 31 min
